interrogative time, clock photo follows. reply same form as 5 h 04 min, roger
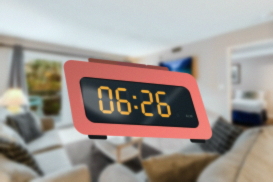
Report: 6 h 26 min
